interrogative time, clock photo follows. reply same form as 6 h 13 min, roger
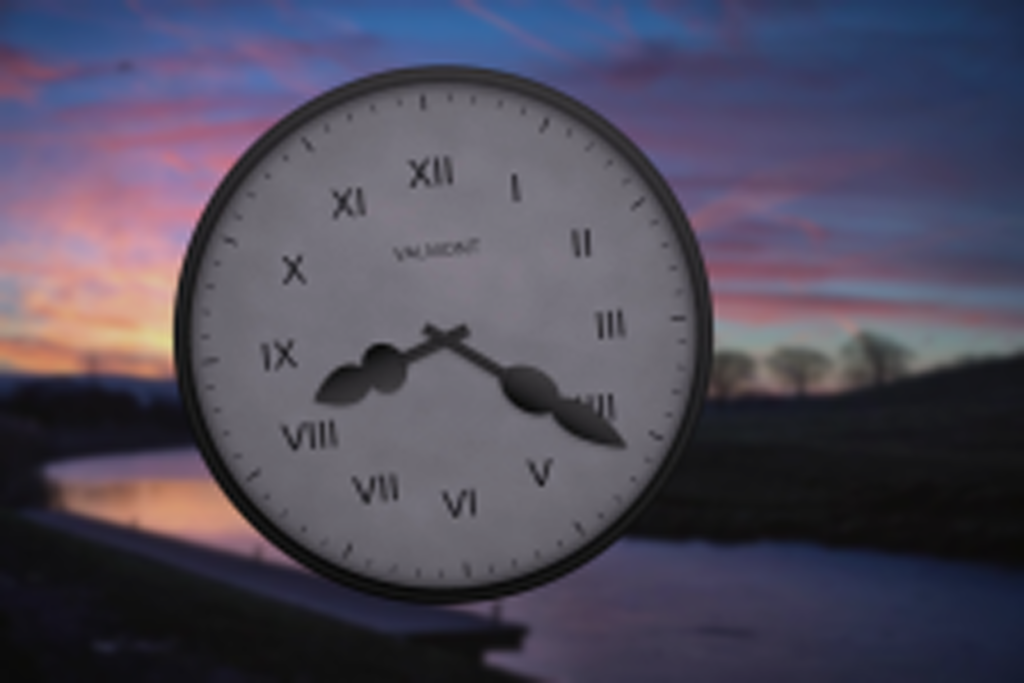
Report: 8 h 21 min
